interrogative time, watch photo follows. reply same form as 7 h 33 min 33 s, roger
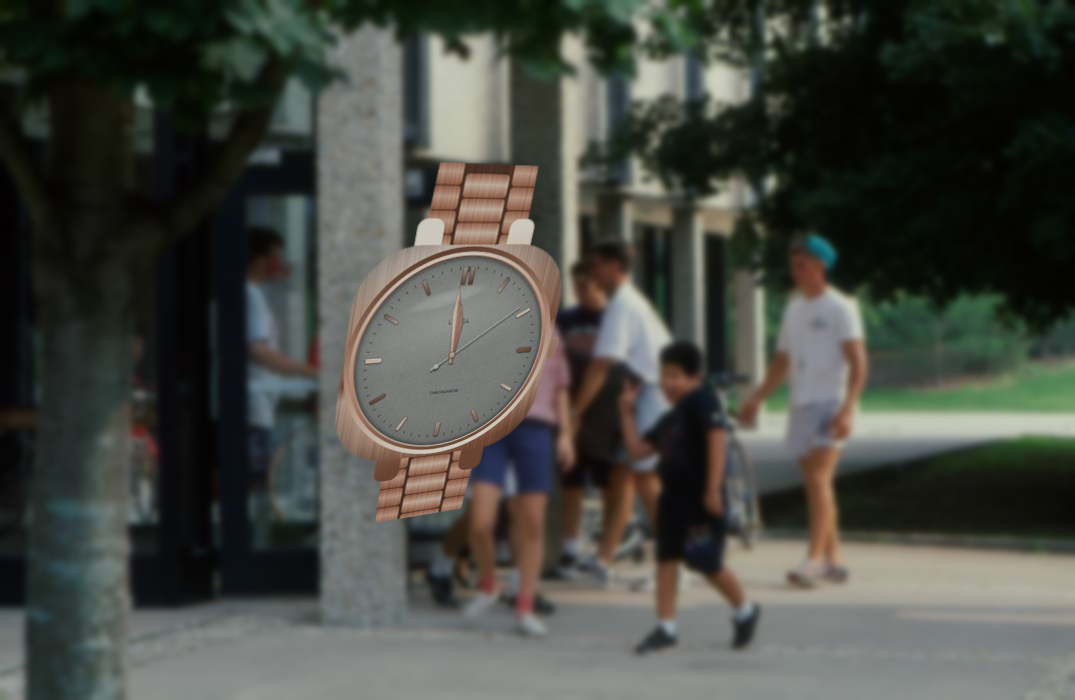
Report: 11 h 59 min 09 s
